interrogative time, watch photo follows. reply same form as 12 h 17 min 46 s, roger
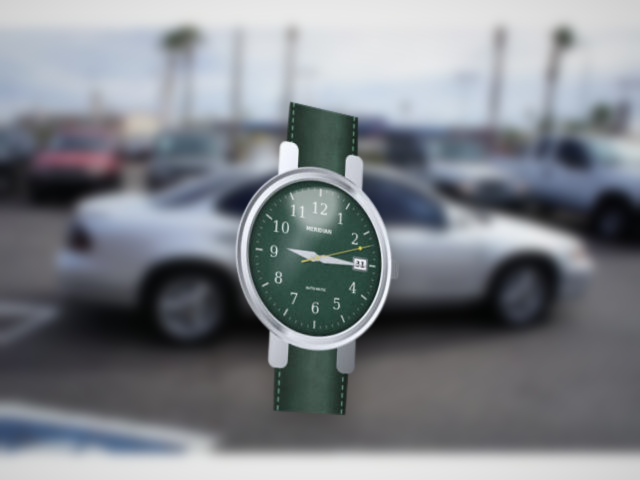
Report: 9 h 15 min 12 s
